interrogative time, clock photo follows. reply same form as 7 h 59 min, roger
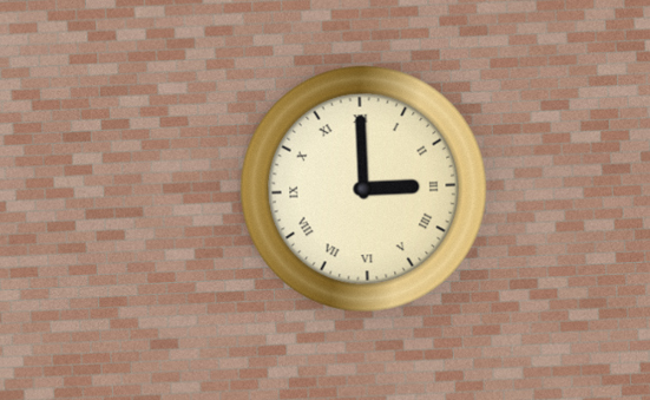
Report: 3 h 00 min
